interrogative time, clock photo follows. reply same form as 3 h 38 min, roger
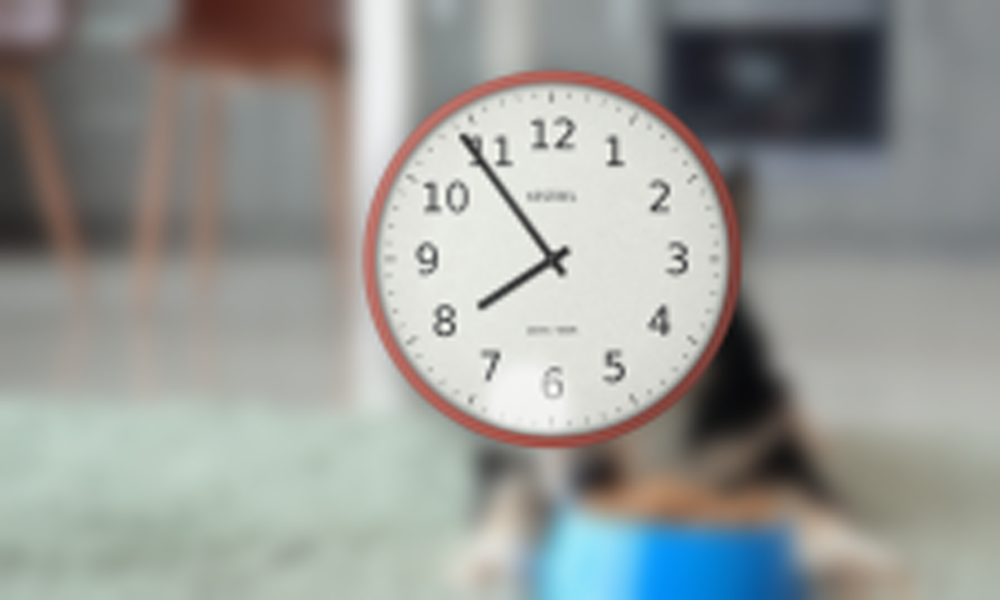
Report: 7 h 54 min
